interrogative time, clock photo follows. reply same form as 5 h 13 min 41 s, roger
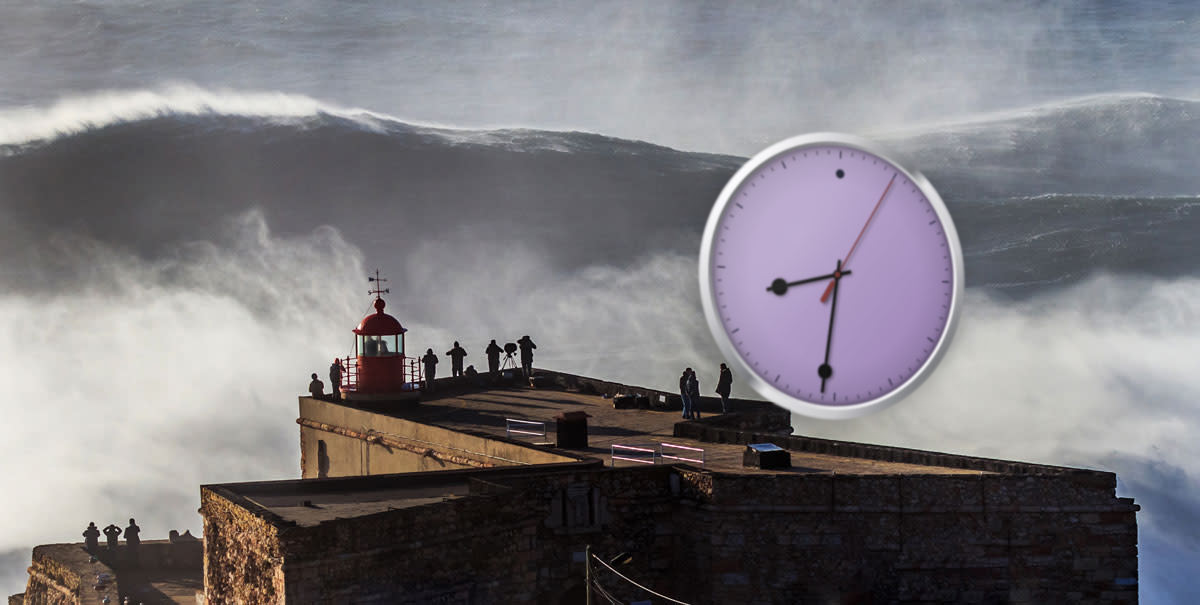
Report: 8 h 31 min 05 s
